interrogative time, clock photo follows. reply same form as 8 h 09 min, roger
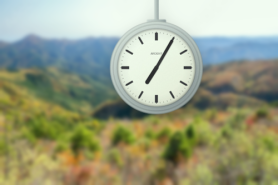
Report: 7 h 05 min
